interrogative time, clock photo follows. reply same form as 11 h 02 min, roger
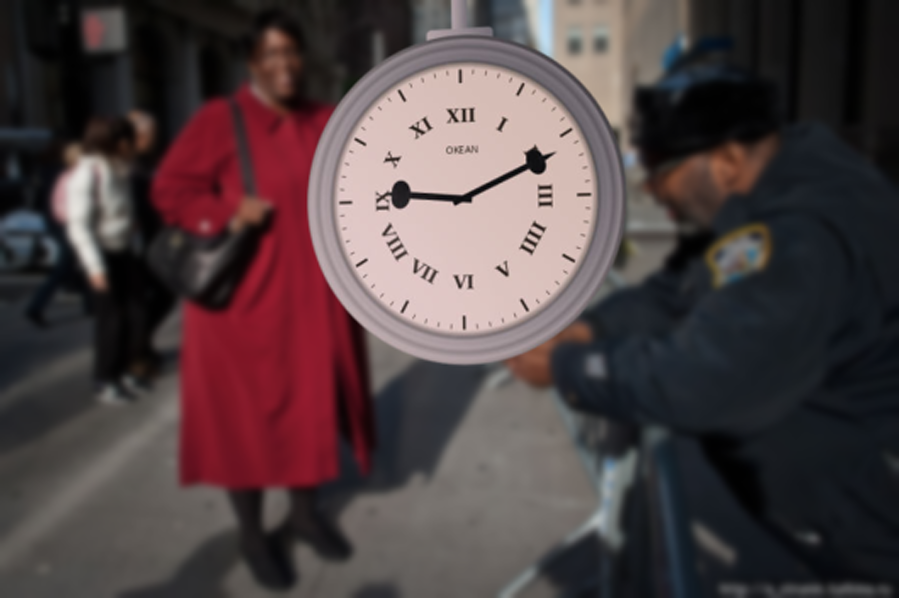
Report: 9 h 11 min
